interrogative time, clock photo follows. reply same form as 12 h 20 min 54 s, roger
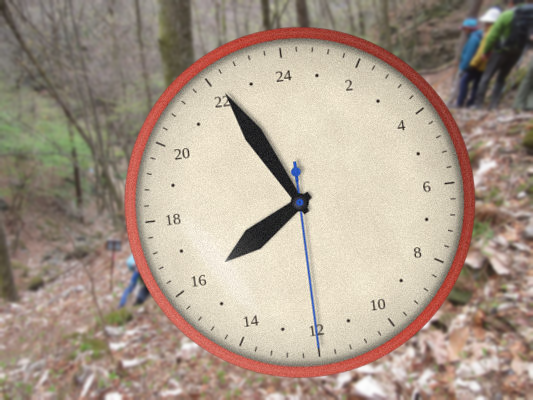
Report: 15 h 55 min 30 s
